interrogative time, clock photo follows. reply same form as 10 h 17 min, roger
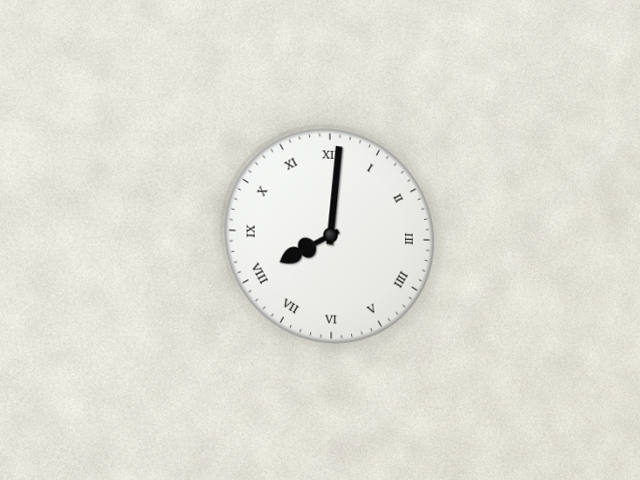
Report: 8 h 01 min
